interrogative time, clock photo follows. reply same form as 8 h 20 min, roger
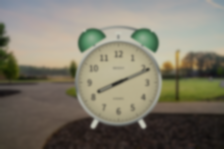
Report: 8 h 11 min
